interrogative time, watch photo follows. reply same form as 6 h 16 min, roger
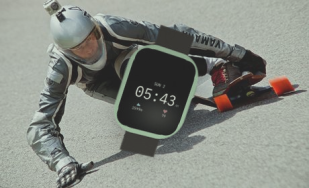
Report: 5 h 43 min
